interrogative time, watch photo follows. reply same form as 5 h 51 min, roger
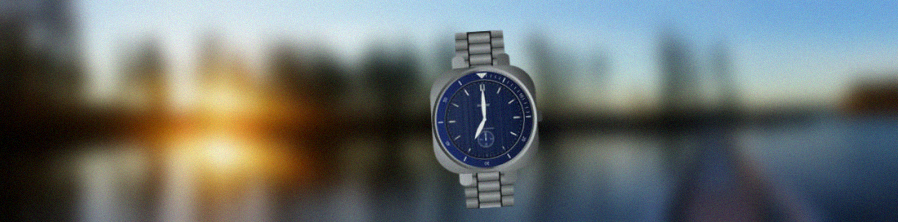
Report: 7 h 00 min
